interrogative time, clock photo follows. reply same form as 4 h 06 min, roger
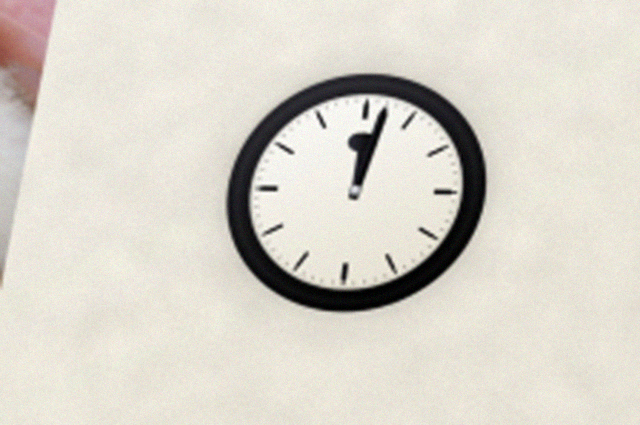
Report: 12 h 02 min
